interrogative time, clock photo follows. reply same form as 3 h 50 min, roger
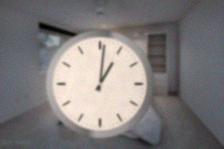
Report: 1 h 01 min
